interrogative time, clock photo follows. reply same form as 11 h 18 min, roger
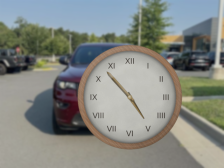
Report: 4 h 53 min
